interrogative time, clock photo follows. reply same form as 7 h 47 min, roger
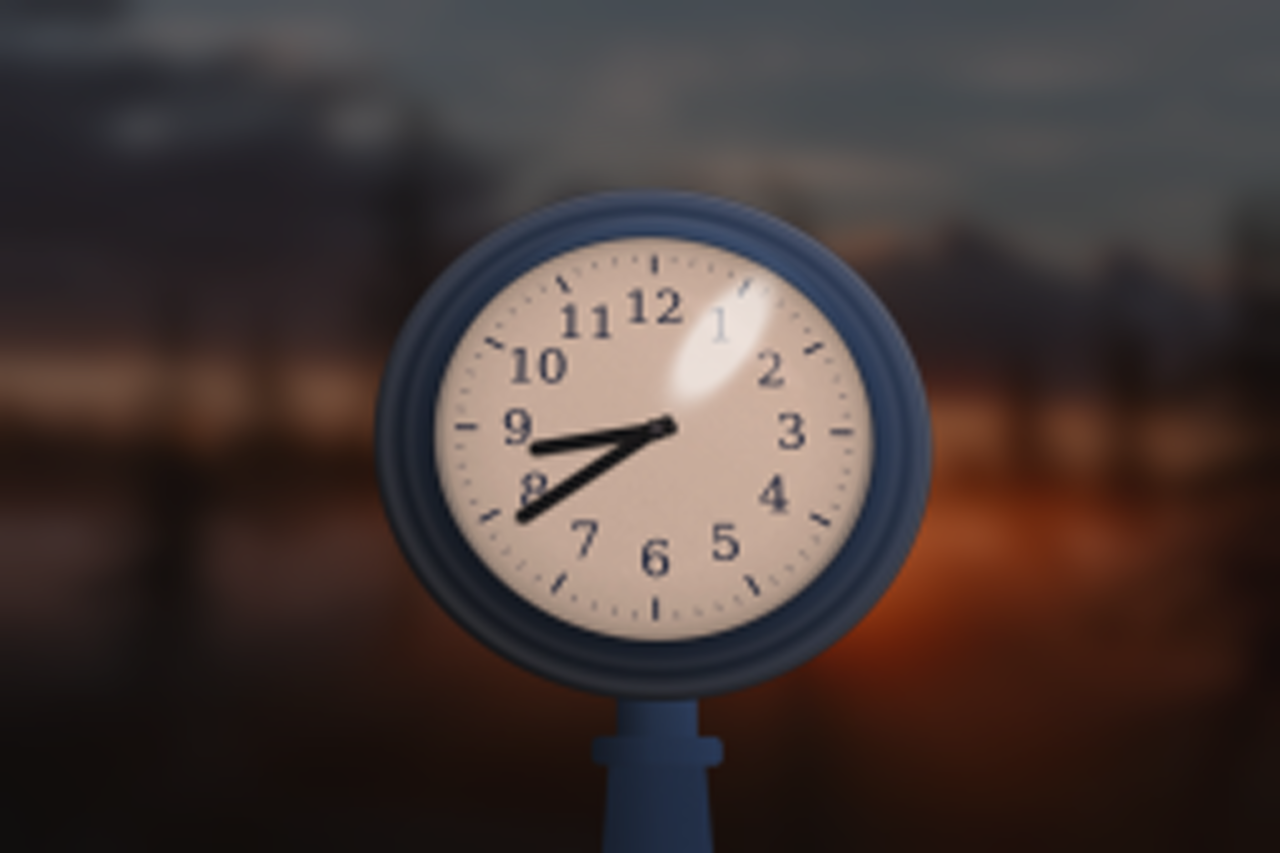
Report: 8 h 39 min
